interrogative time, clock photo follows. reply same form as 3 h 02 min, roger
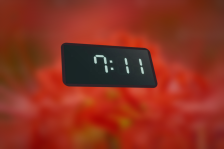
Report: 7 h 11 min
